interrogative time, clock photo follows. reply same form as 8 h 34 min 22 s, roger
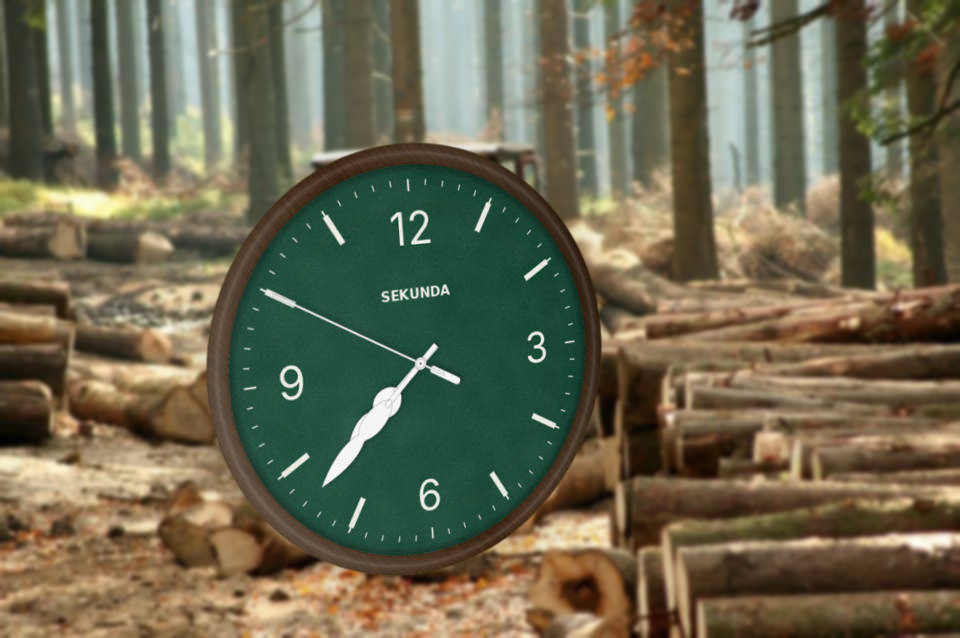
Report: 7 h 37 min 50 s
